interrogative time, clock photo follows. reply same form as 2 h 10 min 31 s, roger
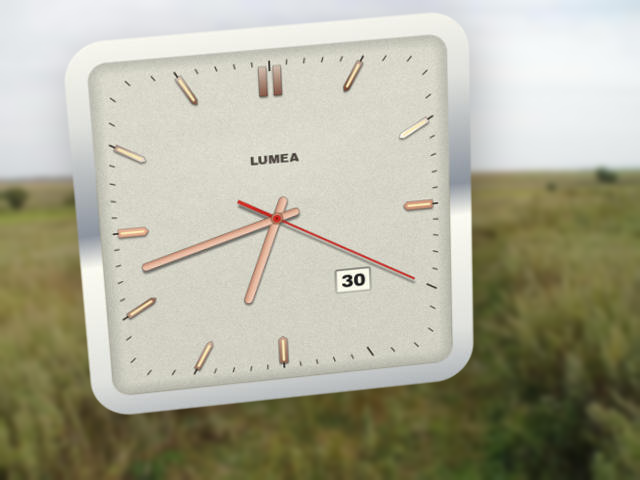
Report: 6 h 42 min 20 s
